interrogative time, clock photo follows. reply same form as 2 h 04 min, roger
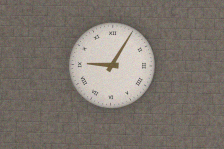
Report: 9 h 05 min
